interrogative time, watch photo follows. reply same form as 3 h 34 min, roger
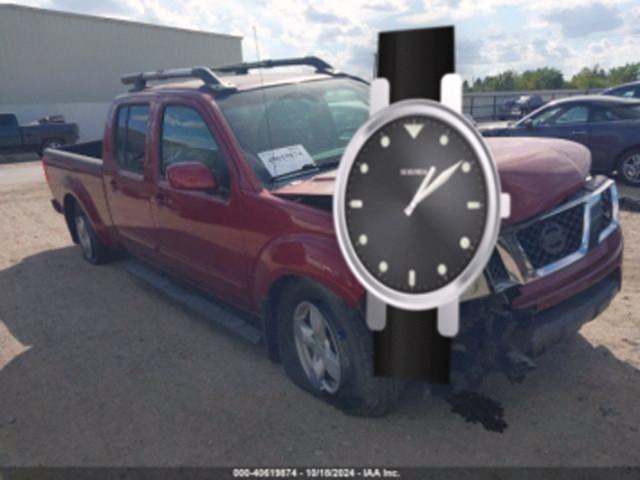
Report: 1 h 09 min
